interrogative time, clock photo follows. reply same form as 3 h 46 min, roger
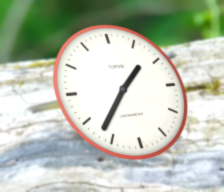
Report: 1 h 37 min
